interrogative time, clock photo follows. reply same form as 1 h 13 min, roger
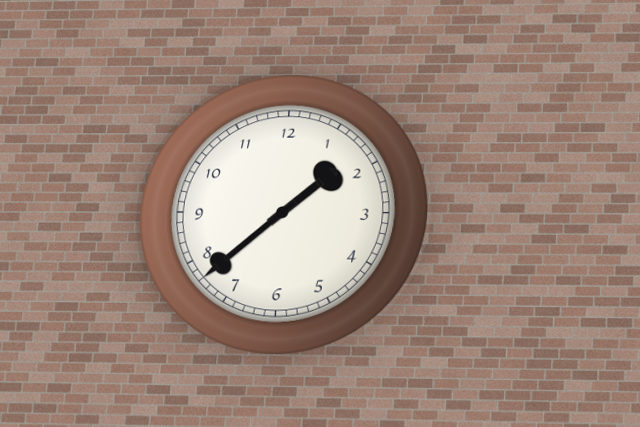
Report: 1 h 38 min
